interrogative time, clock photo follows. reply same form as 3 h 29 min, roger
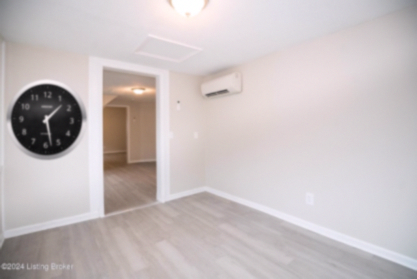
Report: 1 h 28 min
